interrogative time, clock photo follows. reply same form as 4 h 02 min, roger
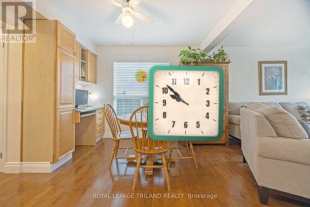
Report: 9 h 52 min
